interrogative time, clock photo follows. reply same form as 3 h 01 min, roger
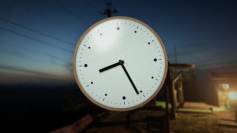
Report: 8 h 26 min
